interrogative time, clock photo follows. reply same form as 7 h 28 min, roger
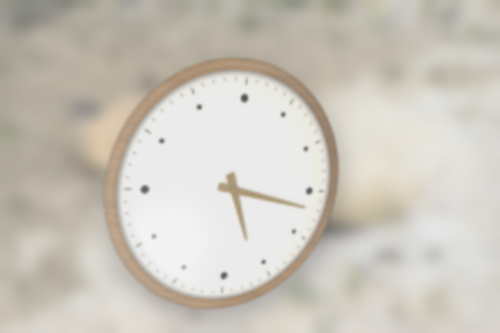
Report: 5 h 17 min
